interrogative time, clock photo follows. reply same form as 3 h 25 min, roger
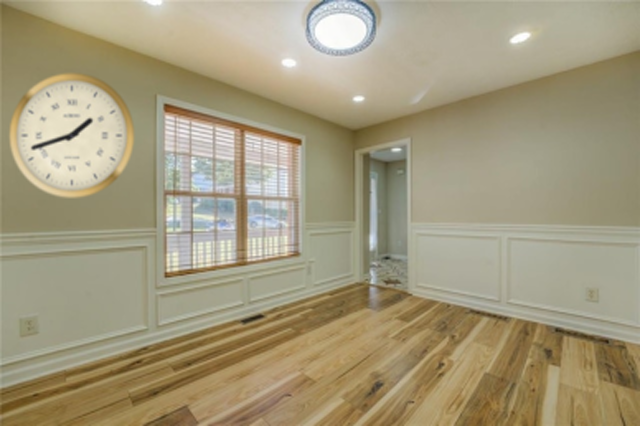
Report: 1 h 42 min
